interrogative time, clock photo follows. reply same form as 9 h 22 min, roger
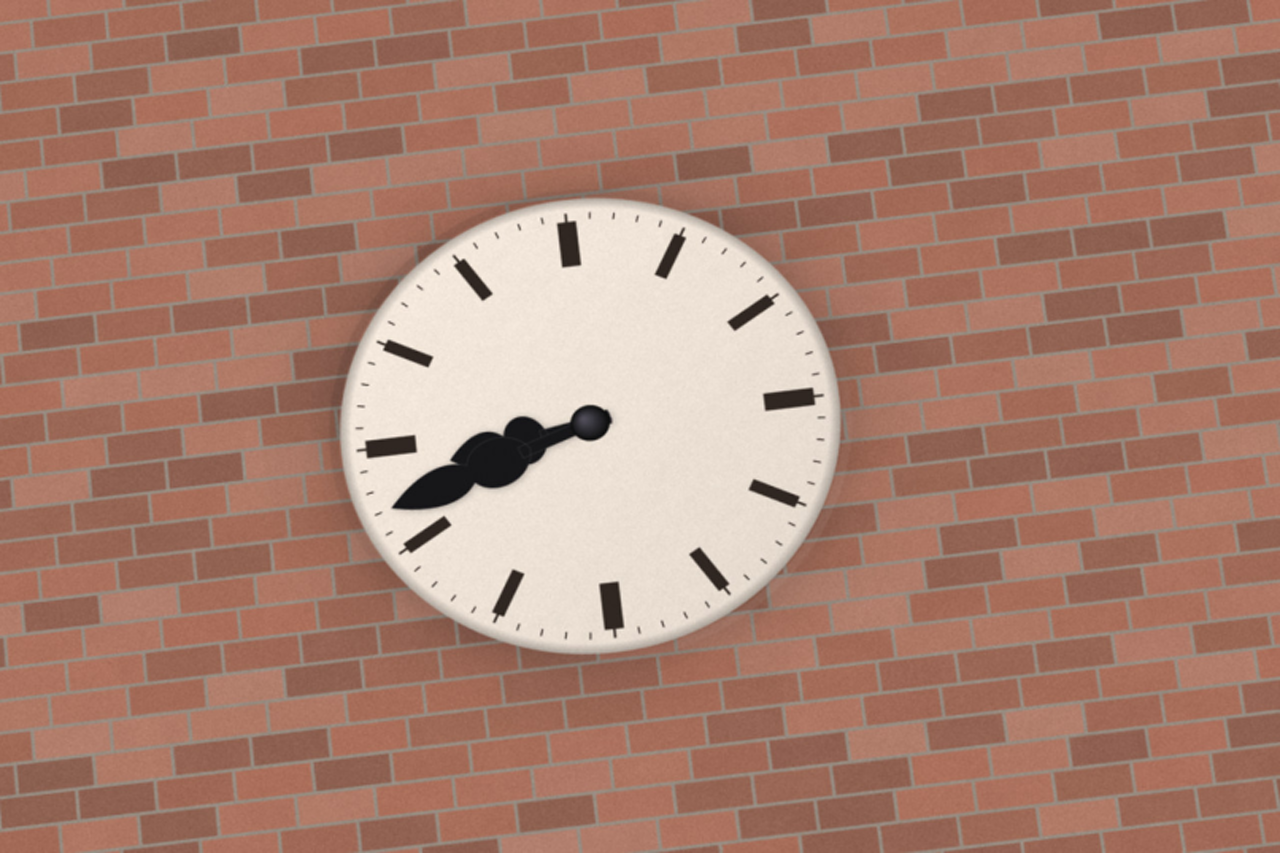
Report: 8 h 42 min
